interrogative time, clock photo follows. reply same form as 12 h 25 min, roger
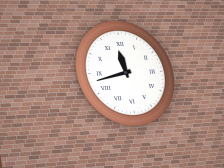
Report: 11 h 43 min
